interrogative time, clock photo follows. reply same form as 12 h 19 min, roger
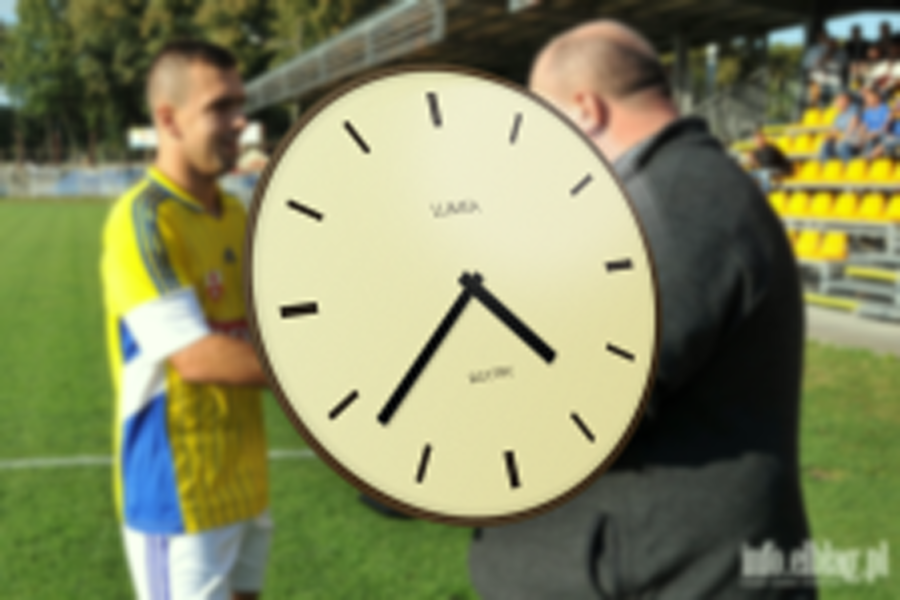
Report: 4 h 38 min
